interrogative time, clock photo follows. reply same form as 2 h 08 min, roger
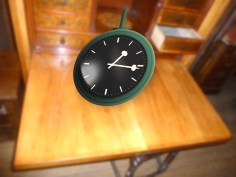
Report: 1 h 16 min
